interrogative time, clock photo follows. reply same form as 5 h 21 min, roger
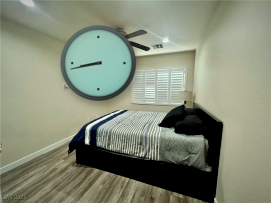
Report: 8 h 43 min
